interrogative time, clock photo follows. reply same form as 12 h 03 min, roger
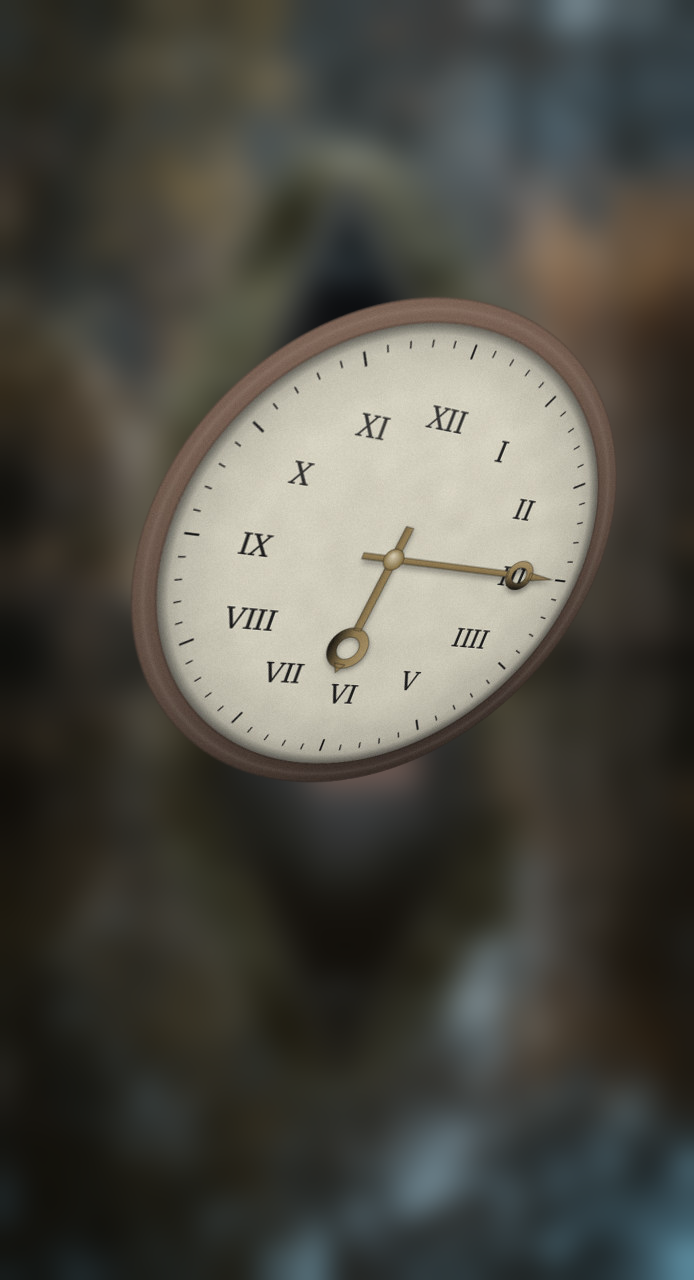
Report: 6 h 15 min
